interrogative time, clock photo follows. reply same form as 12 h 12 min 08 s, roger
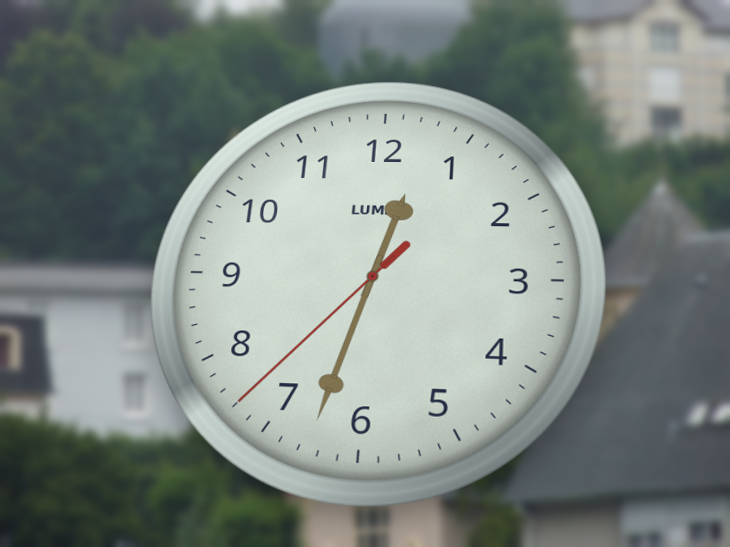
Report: 12 h 32 min 37 s
